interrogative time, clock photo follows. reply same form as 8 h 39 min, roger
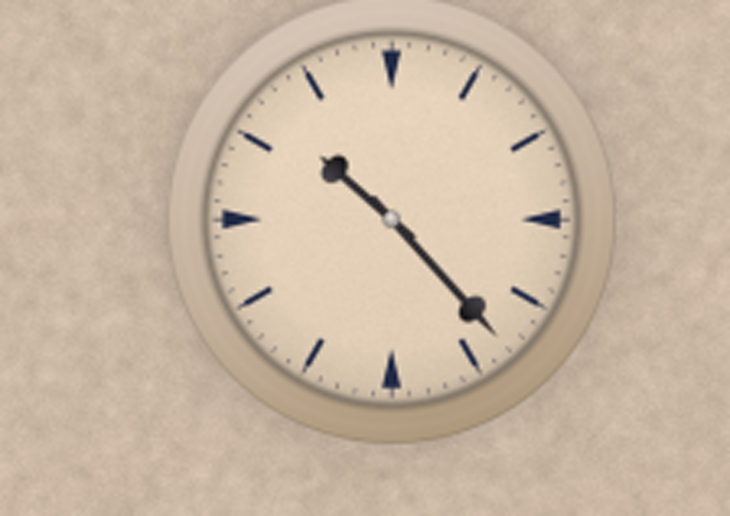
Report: 10 h 23 min
